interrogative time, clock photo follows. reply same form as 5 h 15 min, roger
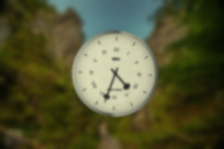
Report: 4 h 33 min
